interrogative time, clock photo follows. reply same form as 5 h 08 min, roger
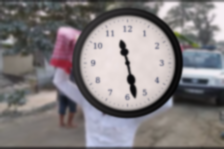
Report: 11 h 28 min
